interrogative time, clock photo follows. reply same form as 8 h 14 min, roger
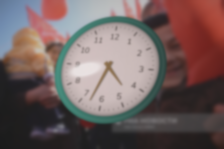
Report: 4 h 33 min
